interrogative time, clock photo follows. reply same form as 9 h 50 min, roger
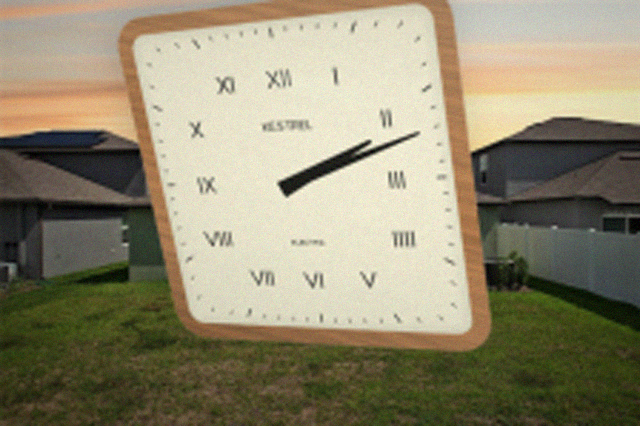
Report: 2 h 12 min
